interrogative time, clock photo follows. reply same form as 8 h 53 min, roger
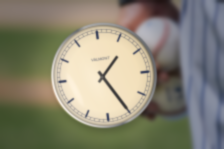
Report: 1 h 25 min
